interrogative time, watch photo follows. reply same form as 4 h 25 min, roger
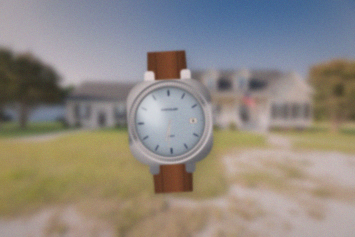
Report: 6 h 31 min
